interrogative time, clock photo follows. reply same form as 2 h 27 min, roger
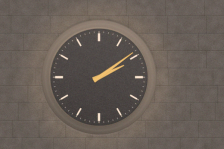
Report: 2 h 09 min
